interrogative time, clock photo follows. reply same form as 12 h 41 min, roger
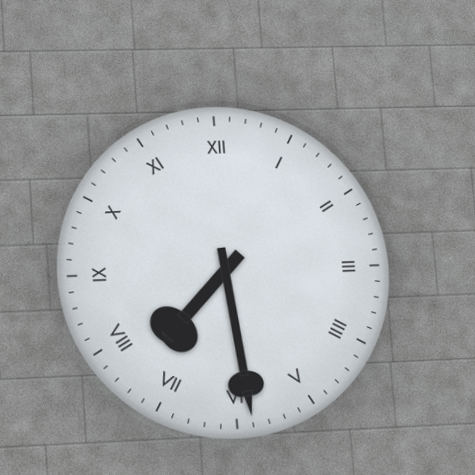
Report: 7 h 29 min
